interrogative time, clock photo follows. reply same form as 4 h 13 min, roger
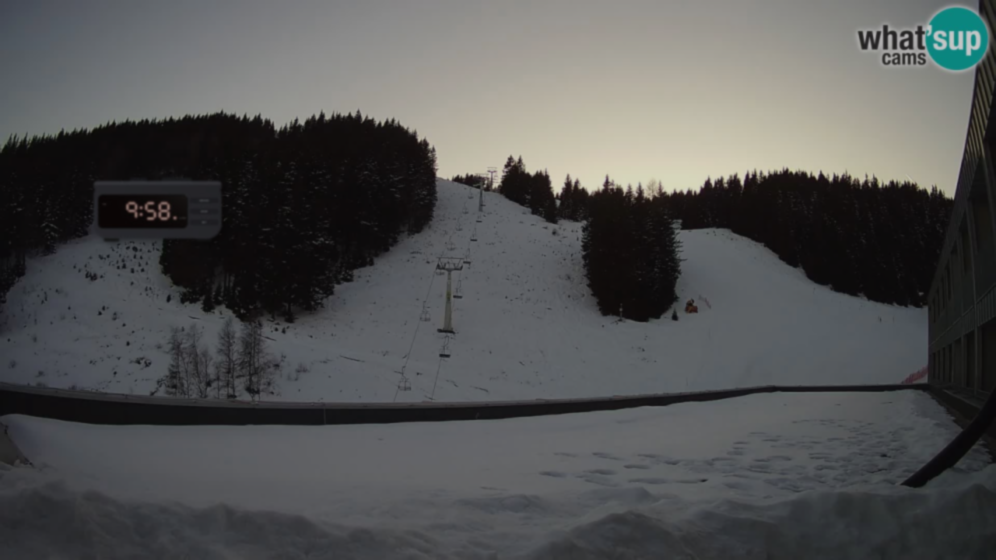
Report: 9 h 58 min
